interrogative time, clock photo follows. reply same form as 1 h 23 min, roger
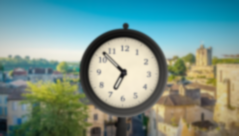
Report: 6 h 52 min
